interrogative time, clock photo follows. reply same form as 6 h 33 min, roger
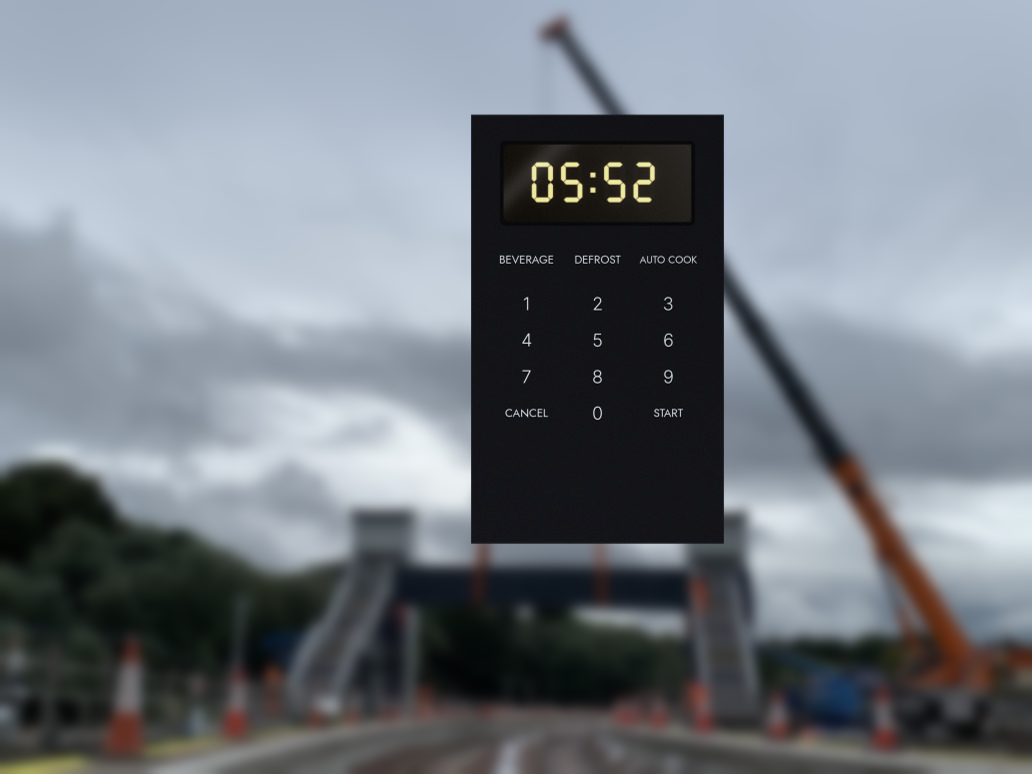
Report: 5 h 52 min
